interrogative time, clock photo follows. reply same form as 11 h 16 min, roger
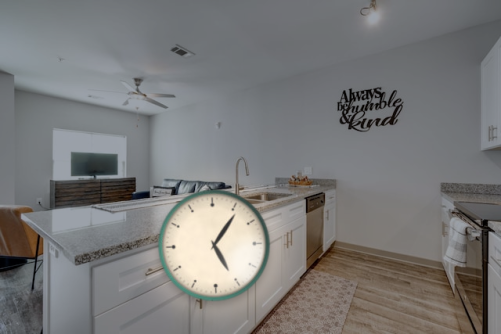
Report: 5 h 06 min
